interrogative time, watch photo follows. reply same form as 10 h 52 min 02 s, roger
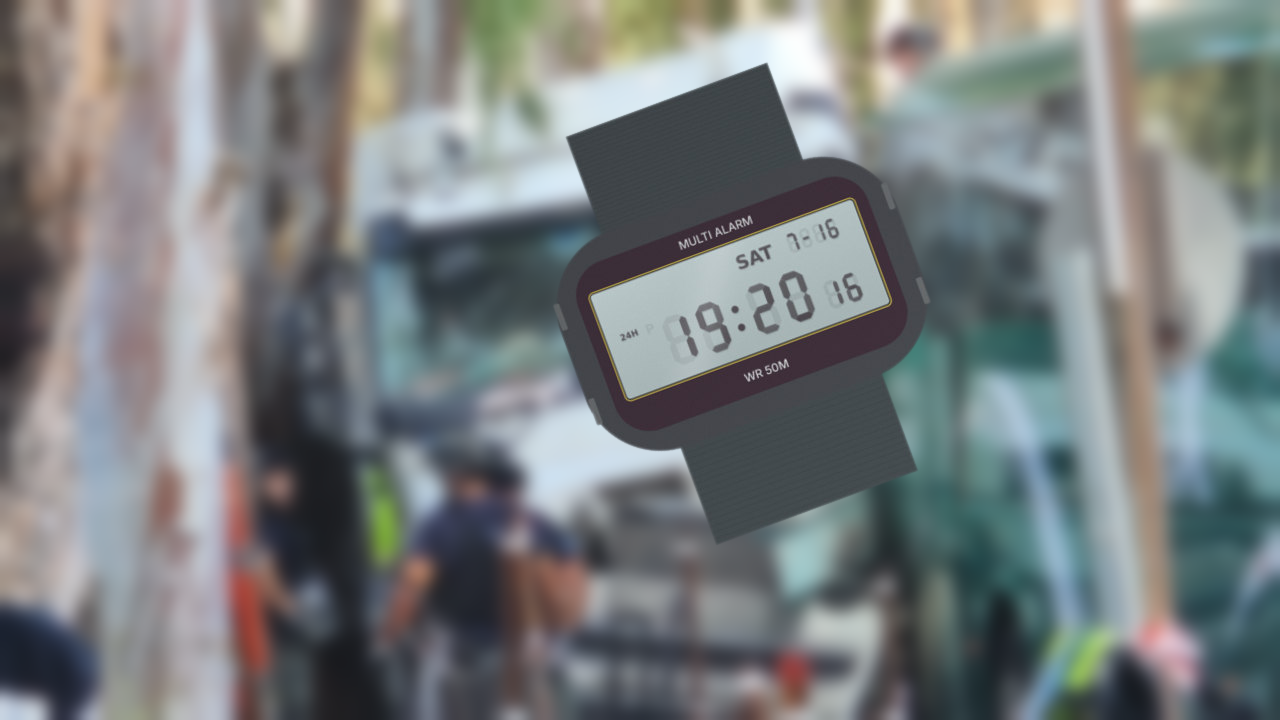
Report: 19 h 20 min 16 s
